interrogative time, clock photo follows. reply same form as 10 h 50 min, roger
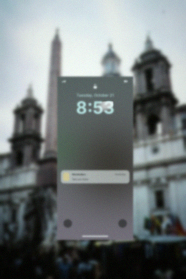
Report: 8 h 53 min
